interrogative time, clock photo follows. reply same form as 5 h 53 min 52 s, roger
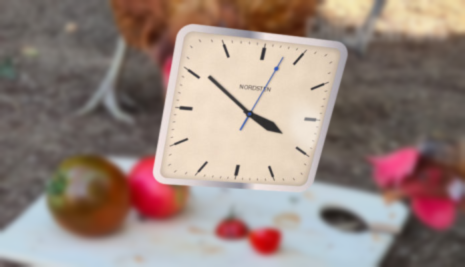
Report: 3 h 51 min 03 s
